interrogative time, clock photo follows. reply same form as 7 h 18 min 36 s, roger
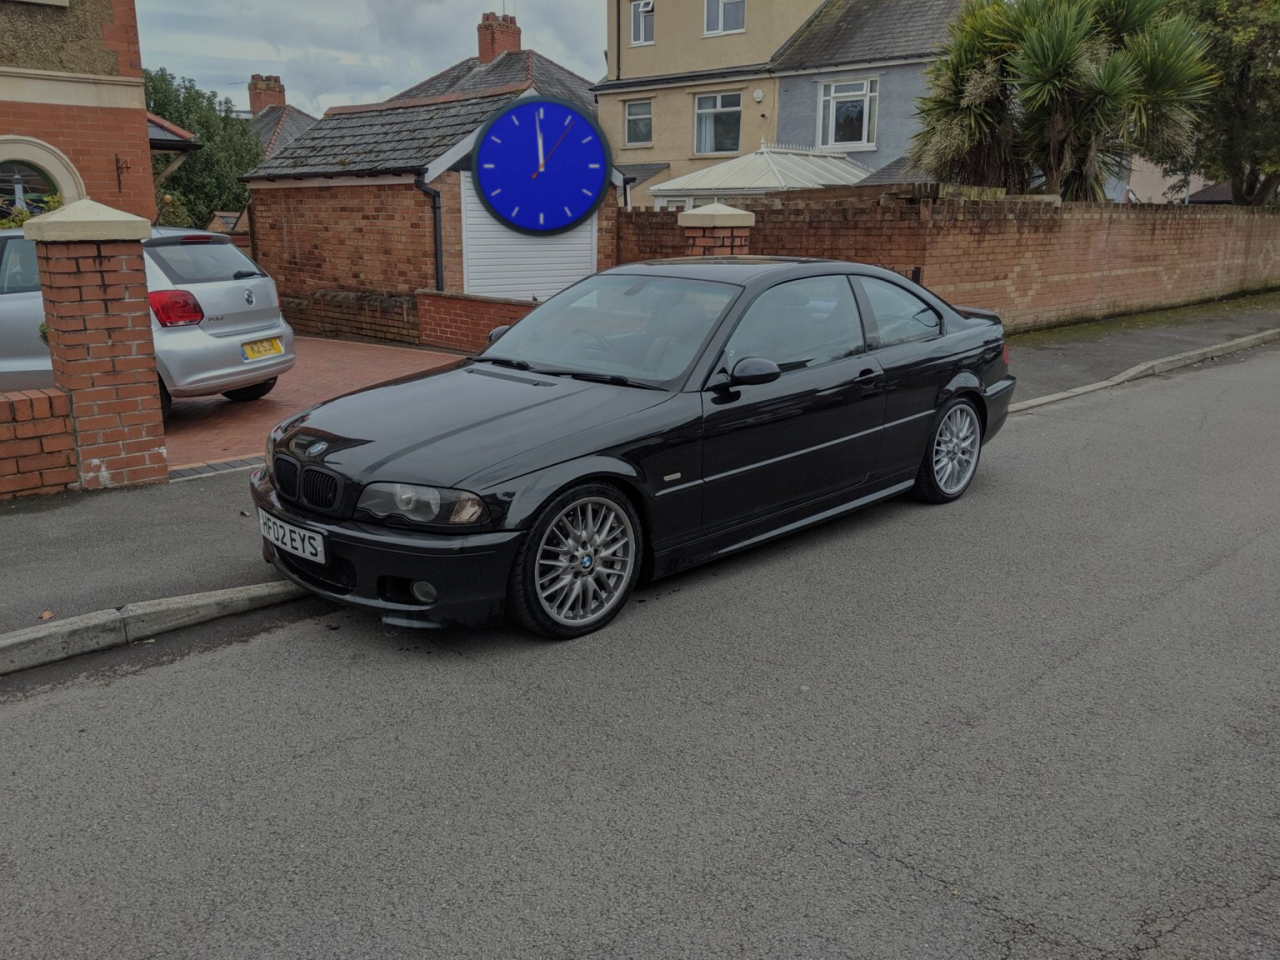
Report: 11 h 59 min 06 s
